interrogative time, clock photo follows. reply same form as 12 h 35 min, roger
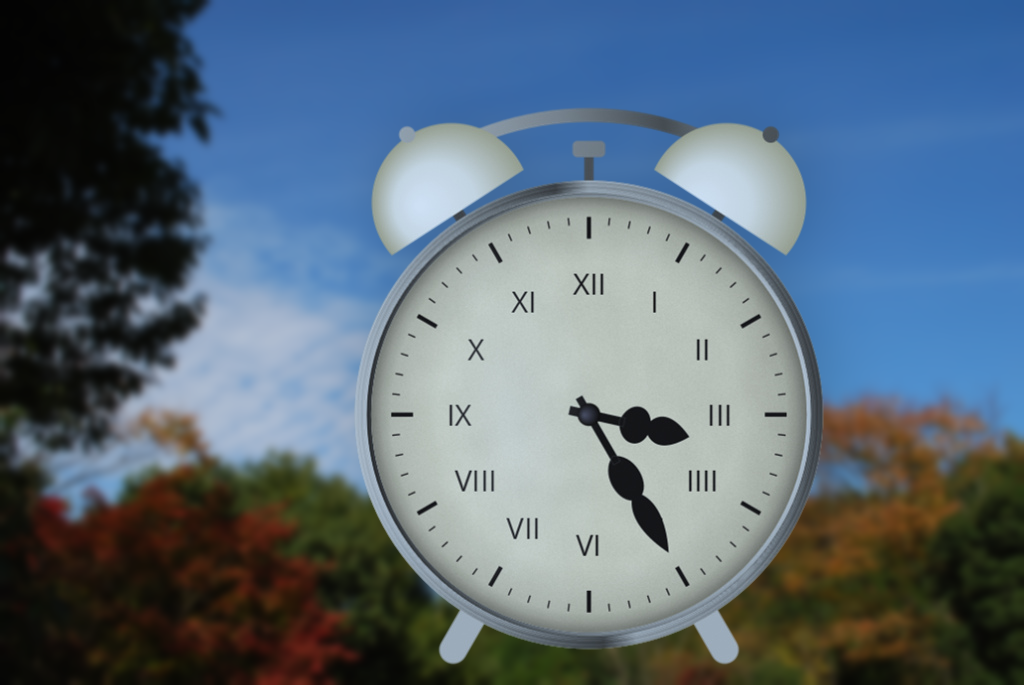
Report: 3 h 25 min
